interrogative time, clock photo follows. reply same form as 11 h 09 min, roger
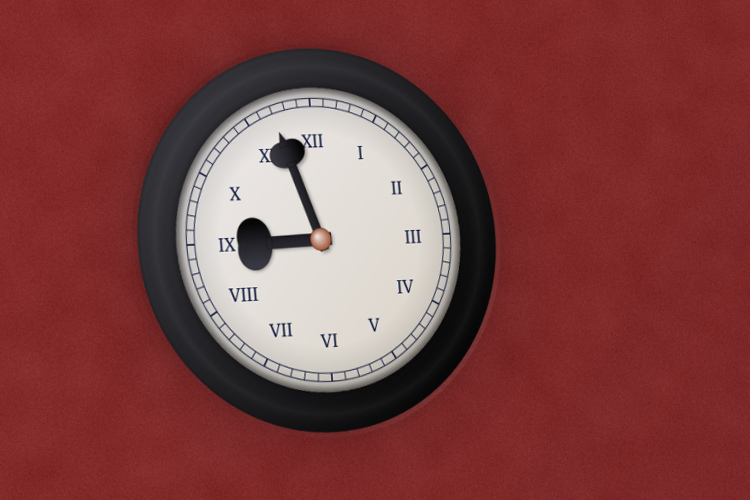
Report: 8 h 57 min
